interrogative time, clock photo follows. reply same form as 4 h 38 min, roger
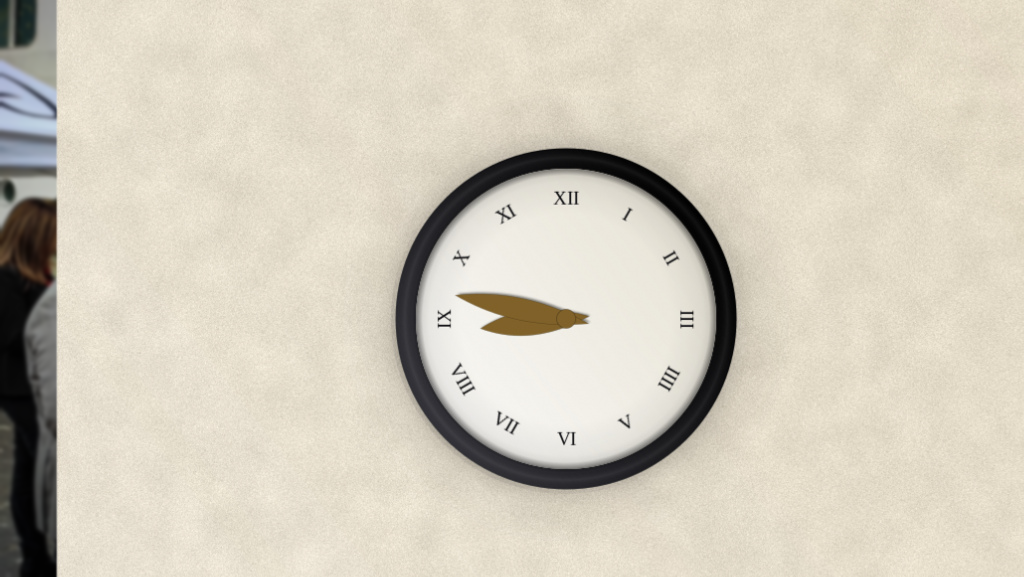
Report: 8 h 47 min
